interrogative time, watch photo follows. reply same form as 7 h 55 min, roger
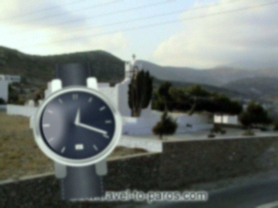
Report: 12 h 19 min
